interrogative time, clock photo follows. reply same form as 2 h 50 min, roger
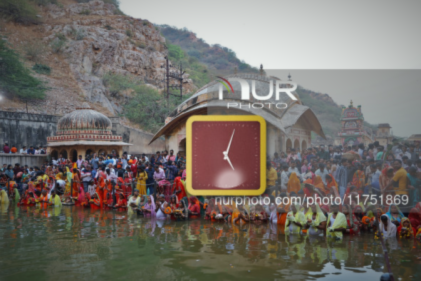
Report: 5 h 03 min
